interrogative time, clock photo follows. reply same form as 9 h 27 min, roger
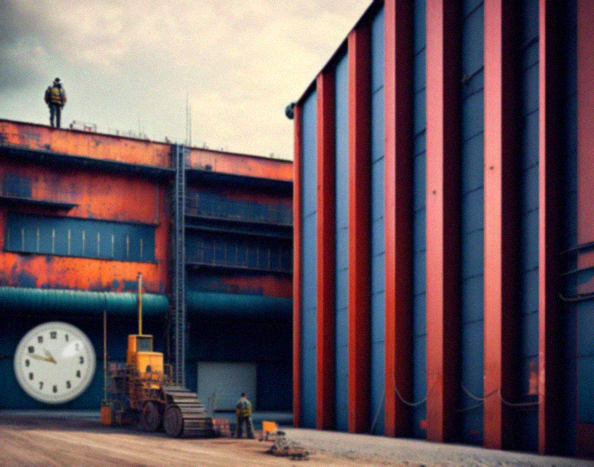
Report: 10 h 48 min
